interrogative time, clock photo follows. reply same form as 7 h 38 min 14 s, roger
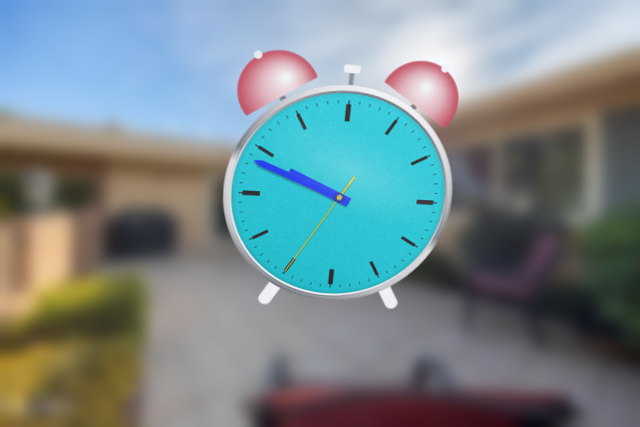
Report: 9 h 48 min 35 s
